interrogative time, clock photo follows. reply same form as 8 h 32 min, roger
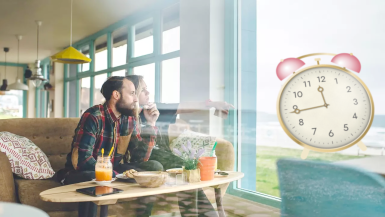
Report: 11 h 44 min
